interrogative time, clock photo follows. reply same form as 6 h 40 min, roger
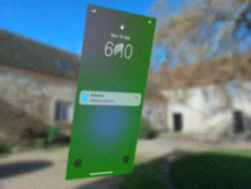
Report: 6 h 10 min
